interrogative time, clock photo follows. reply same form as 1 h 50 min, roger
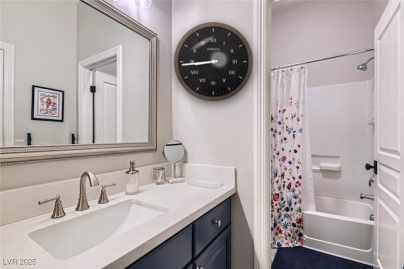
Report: 8 h 44 min
